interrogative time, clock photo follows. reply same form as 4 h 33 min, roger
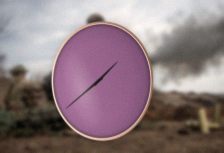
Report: 1 h 39 min
